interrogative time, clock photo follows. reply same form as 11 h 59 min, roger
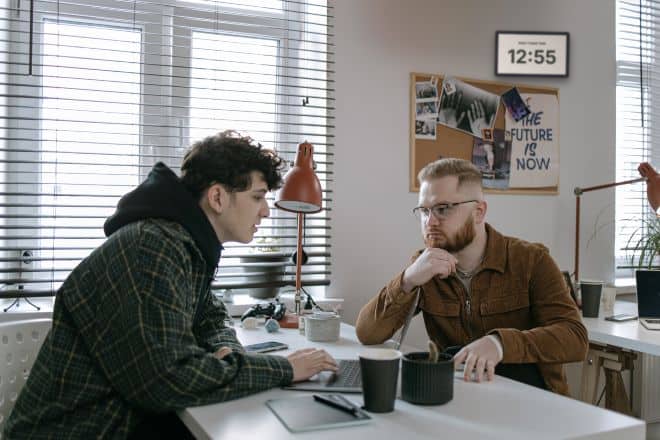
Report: 12 h 55 min
